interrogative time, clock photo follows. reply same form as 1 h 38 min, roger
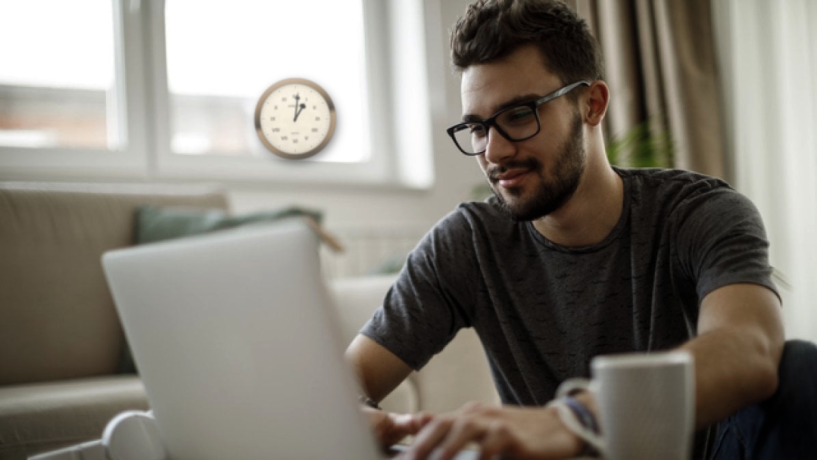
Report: 1 h 01 min
